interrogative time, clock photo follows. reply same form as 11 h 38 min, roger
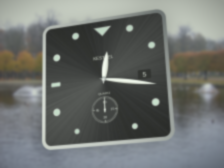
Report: 12 h 17 min
